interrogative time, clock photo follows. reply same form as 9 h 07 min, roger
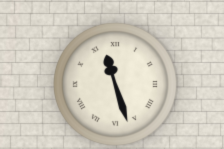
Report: 11 h 27 min
